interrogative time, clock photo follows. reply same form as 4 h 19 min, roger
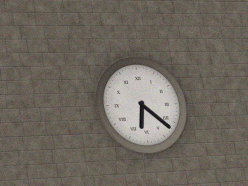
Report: 6 h 22 min
